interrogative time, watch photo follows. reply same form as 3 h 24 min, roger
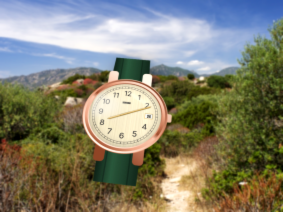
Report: 8 h 11 min
